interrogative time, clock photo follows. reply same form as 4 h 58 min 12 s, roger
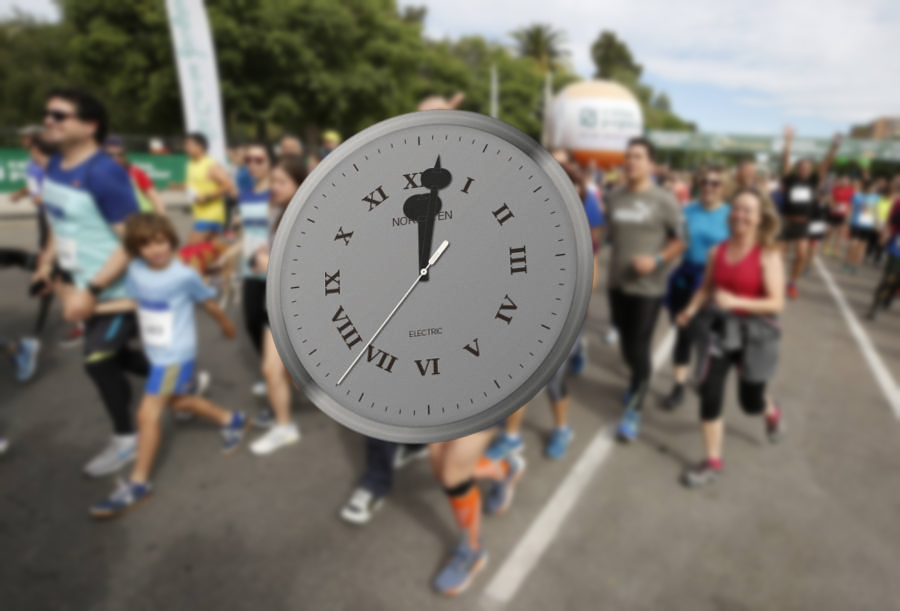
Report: 12 h 01 min 37 s
